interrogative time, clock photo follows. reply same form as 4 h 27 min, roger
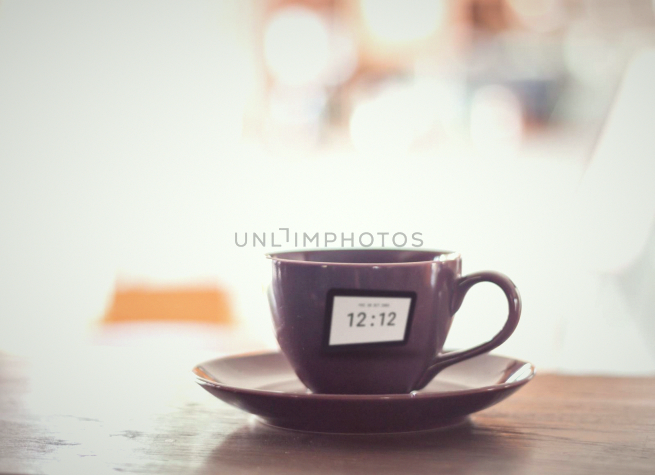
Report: 12 h 12 min
